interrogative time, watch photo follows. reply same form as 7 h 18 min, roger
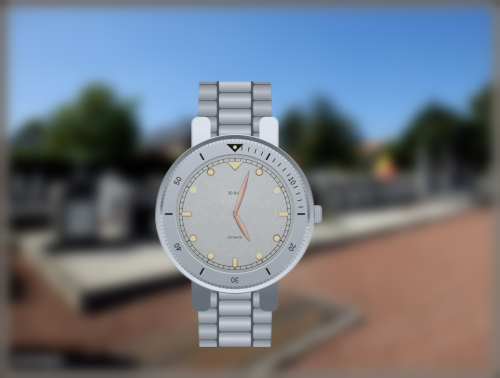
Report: 5 h 03 min
